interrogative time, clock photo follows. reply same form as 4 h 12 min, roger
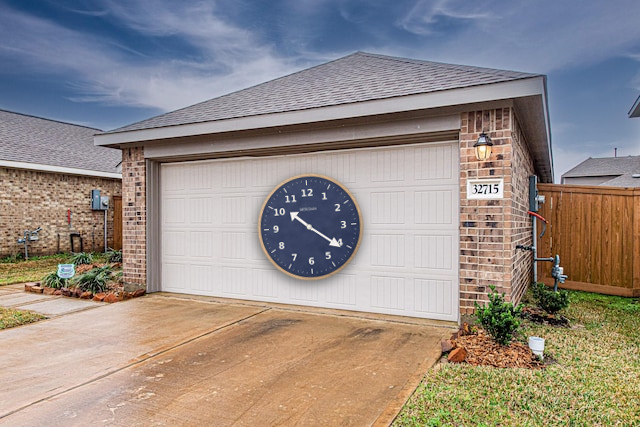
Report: 10 h 21 min
